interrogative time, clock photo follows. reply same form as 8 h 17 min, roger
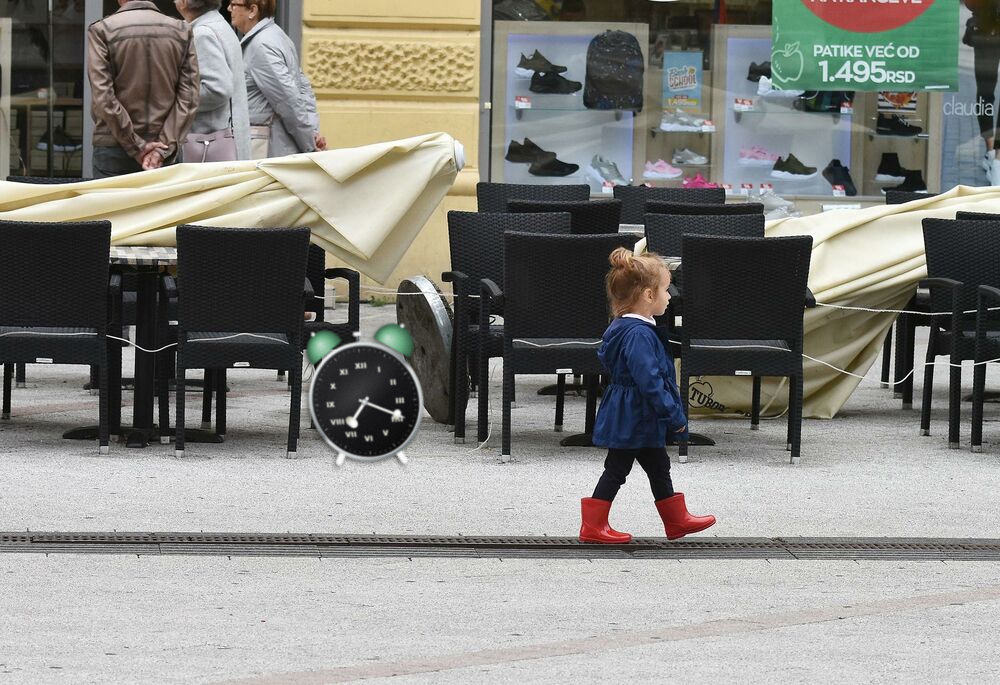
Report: 7 h 19 min
